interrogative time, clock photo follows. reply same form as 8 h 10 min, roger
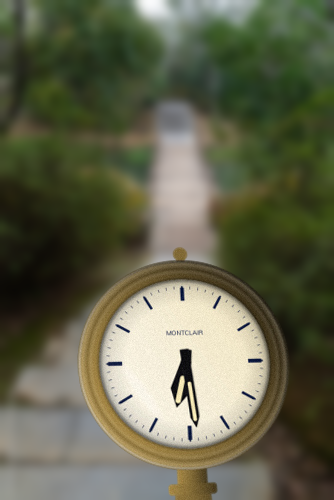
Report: 6 h 29 min
